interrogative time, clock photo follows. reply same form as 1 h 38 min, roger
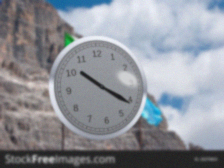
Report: 10 h 21 min
